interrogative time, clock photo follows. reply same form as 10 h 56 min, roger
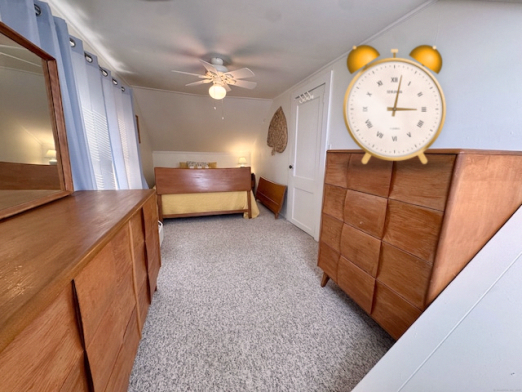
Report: 3 h 02 min
